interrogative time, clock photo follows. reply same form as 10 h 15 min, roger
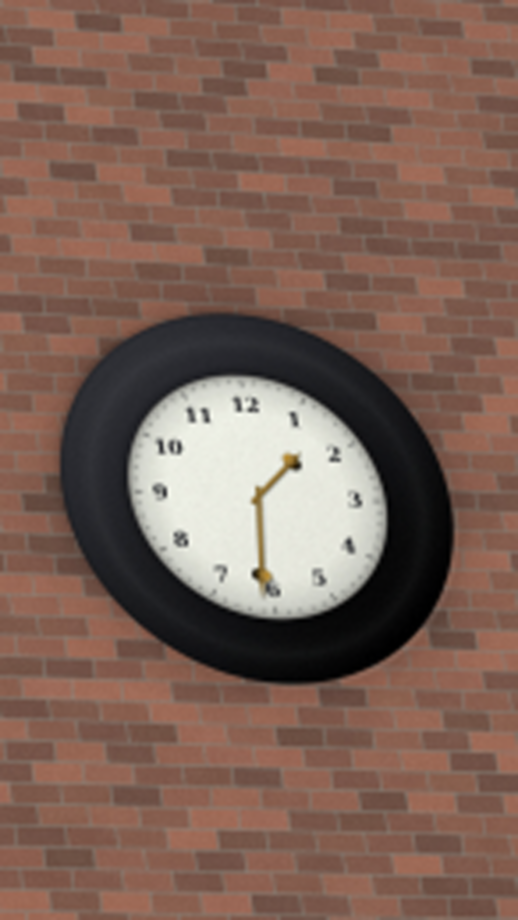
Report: 1 h 31 min
